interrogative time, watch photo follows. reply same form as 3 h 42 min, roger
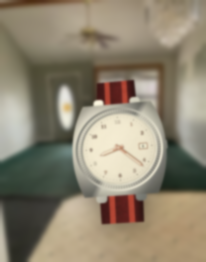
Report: 8 h 22 min
